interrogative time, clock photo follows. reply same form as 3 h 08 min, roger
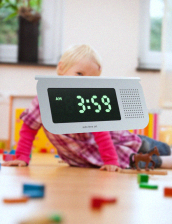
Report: 3 h 59 min
